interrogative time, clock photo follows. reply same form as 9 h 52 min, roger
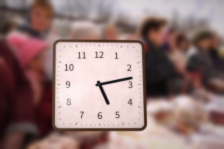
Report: 5 h 13 min
